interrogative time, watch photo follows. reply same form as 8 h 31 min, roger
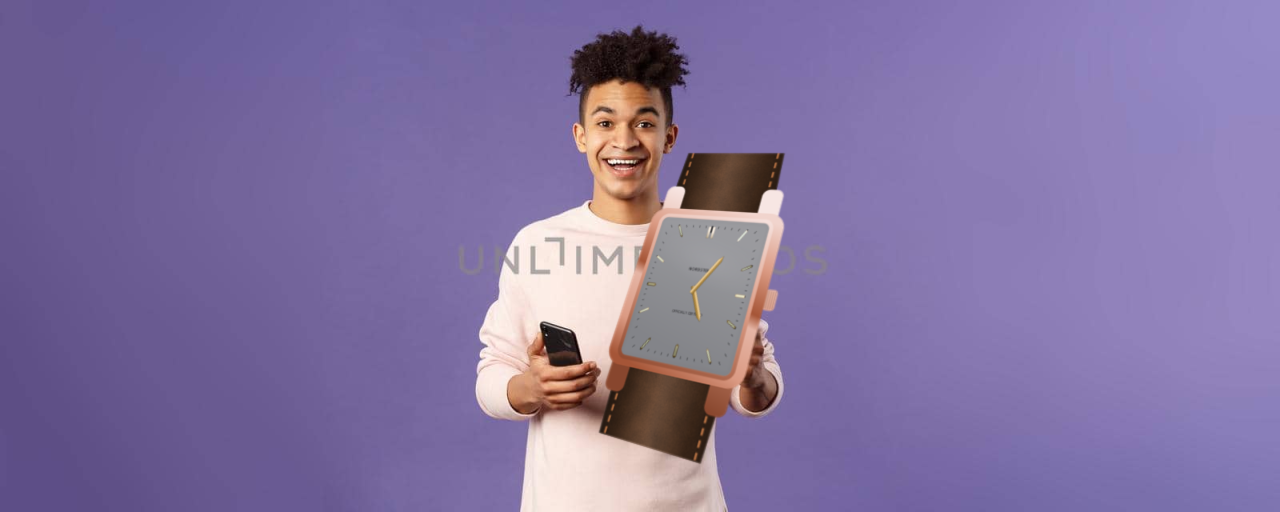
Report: 5 h 05 min
